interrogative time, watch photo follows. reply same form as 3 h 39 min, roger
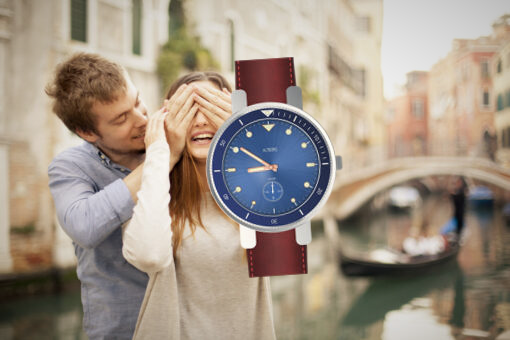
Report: 8 h 51 min
